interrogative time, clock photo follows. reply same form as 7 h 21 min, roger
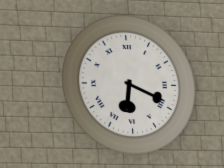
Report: 6 h 19 min
